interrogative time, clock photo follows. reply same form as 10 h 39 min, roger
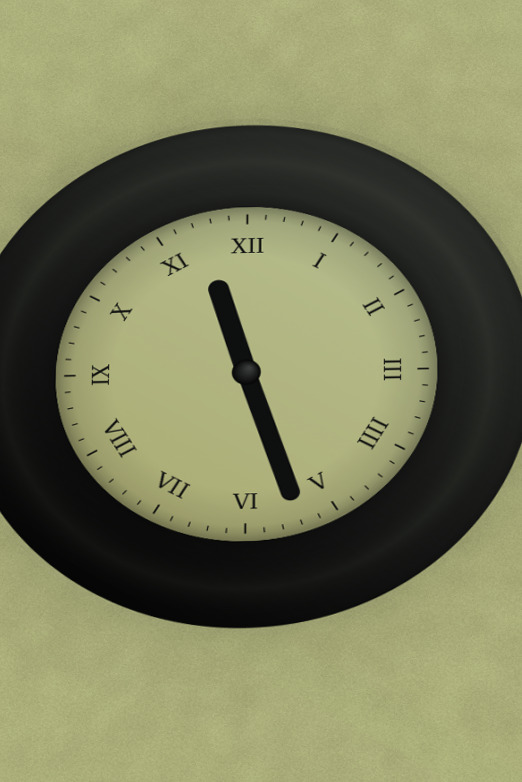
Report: 11 h 27 min
